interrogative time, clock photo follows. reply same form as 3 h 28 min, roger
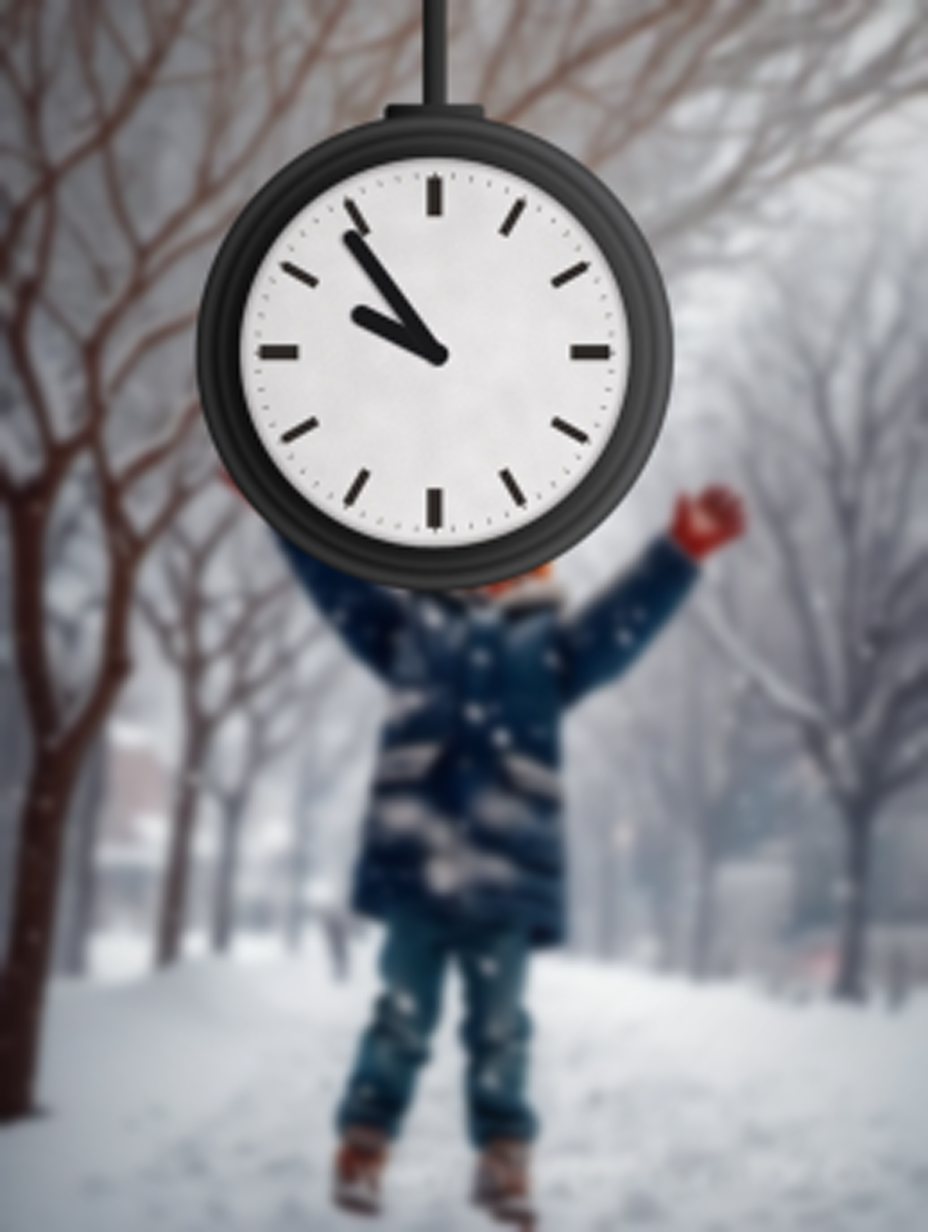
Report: 9 h 54 min
